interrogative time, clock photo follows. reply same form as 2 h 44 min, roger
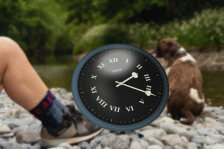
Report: 2 h 21 min
